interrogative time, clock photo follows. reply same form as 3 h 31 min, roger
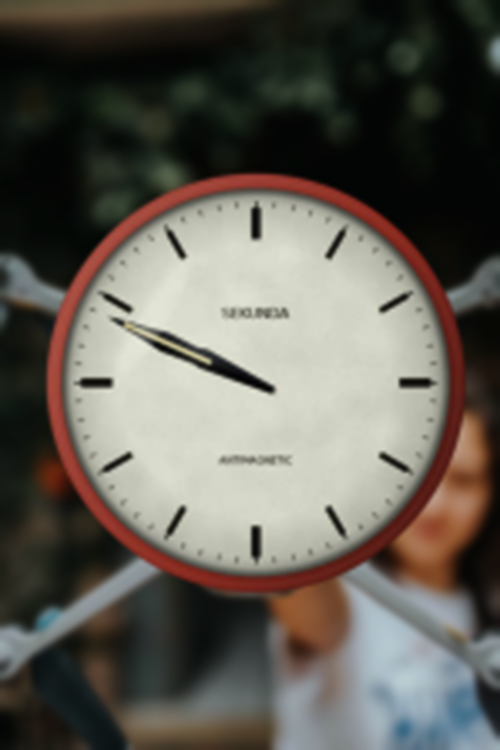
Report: 9 h 49 min
